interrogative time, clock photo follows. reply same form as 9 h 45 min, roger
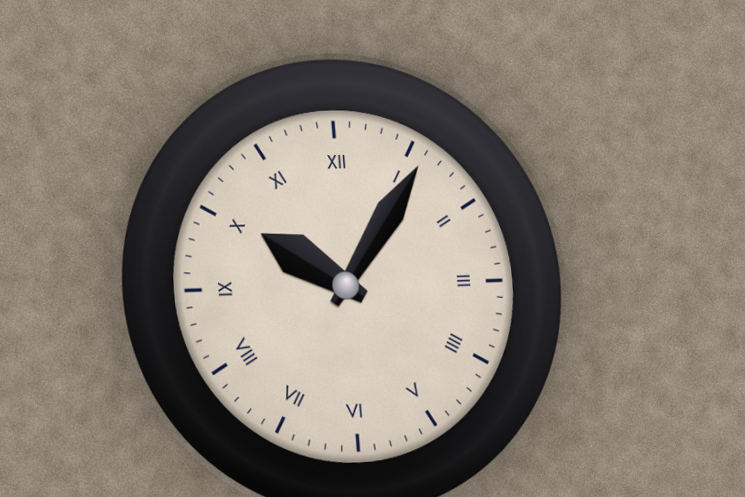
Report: 10 h 06 min
